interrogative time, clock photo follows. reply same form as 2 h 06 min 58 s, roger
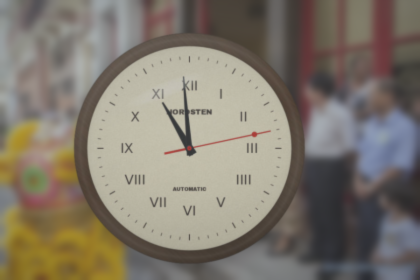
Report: 10 h 59 min 13 s
